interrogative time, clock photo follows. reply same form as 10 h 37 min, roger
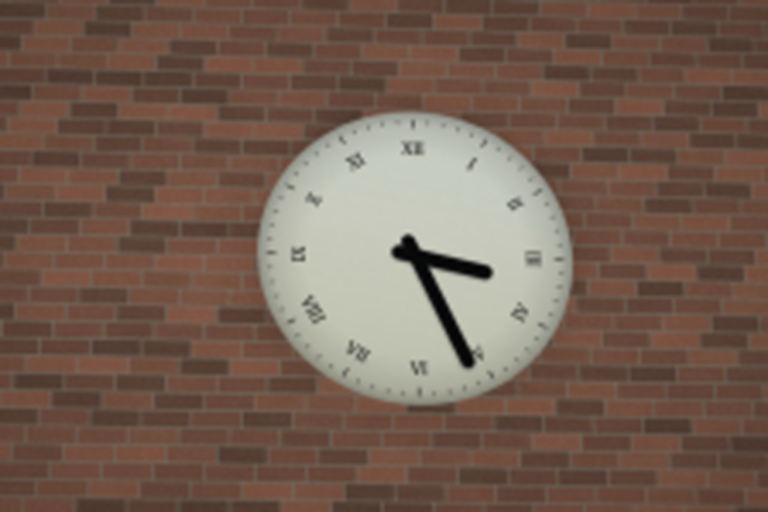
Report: 3 h 26 min
